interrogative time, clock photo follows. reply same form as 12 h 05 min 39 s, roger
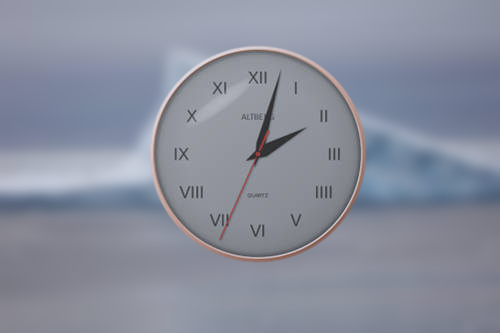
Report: 2 h 02 min 34 s
